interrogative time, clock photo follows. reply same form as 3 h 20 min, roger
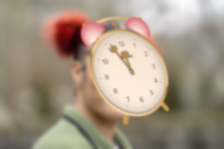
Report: 11 h 56 min
